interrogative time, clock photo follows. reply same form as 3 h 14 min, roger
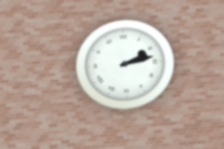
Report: 2 h 13 min
